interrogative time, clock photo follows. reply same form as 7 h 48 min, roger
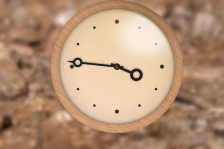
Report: 3 h 46 min
